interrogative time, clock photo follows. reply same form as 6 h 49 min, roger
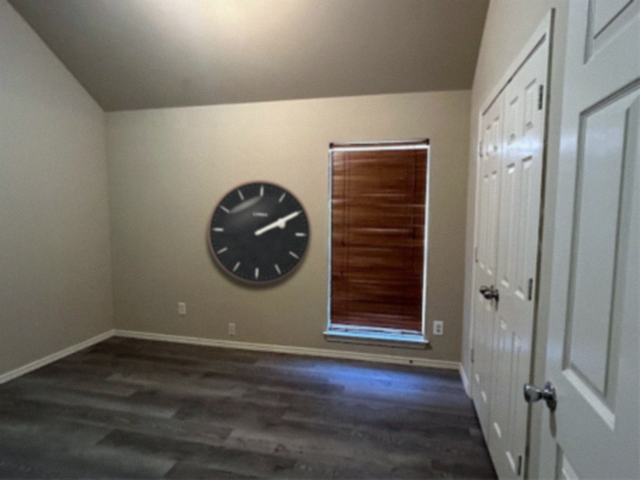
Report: 2 h 10 min
